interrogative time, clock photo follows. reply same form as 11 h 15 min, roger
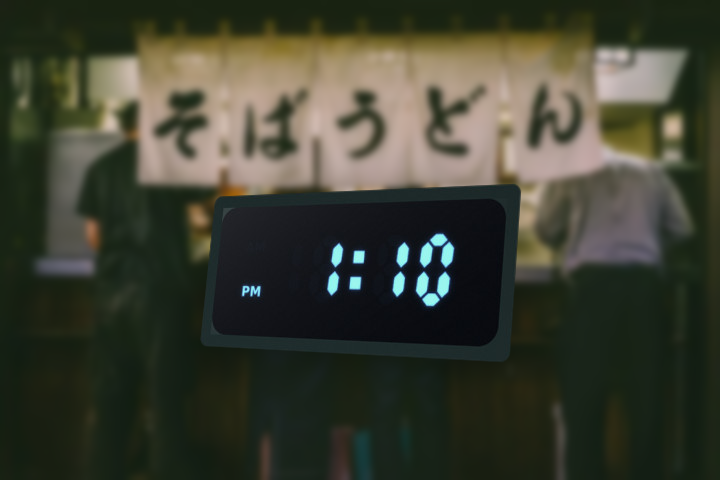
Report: 1 h 10 min
